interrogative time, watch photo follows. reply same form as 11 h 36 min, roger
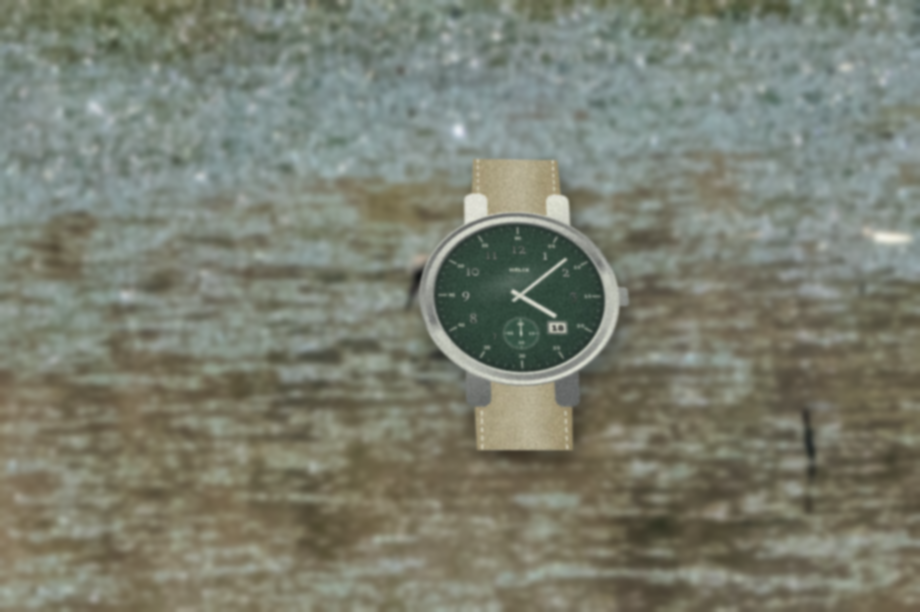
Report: 4 h 08 min
